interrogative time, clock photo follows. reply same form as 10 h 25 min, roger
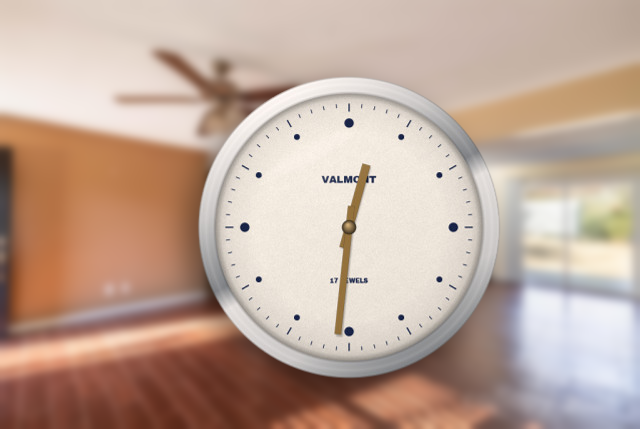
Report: 12 h 31 min
